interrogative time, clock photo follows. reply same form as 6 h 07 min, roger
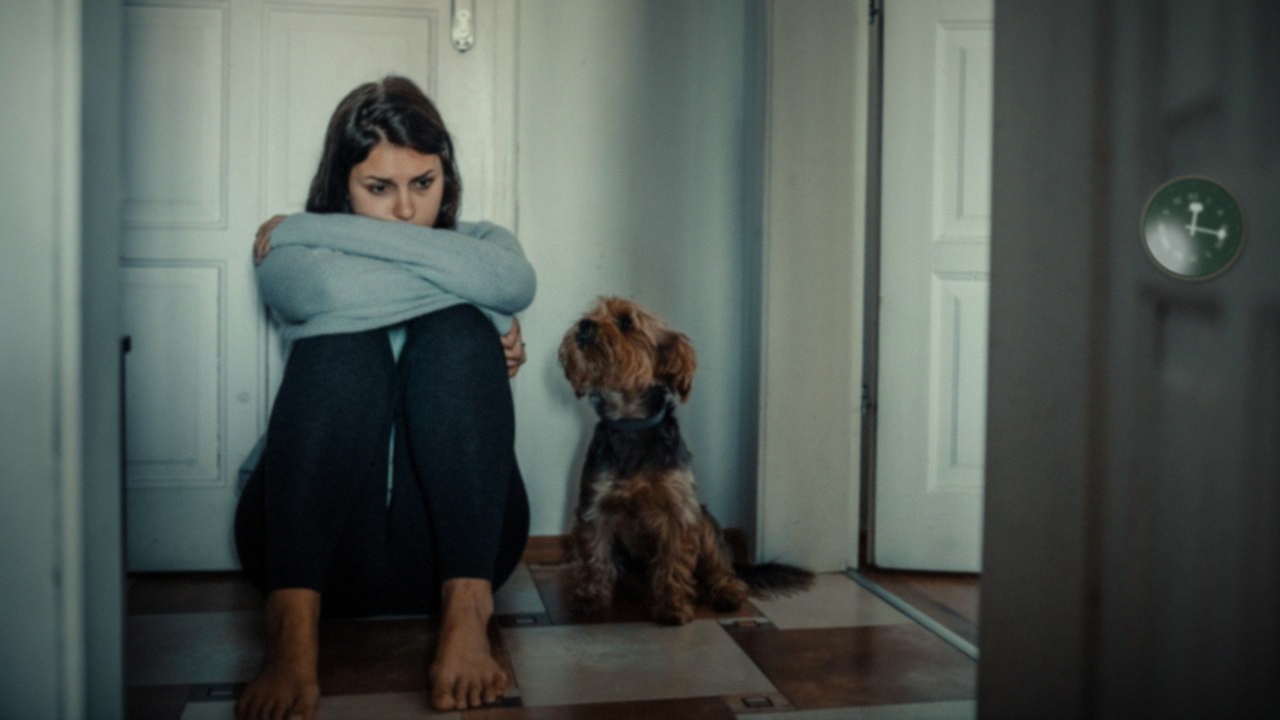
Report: 12 h 17 min
